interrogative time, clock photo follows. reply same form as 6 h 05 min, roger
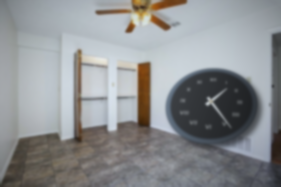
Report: 1 h 24 min
